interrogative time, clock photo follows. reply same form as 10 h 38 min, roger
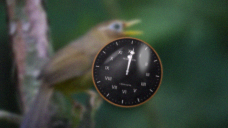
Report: 12 h 01 min
